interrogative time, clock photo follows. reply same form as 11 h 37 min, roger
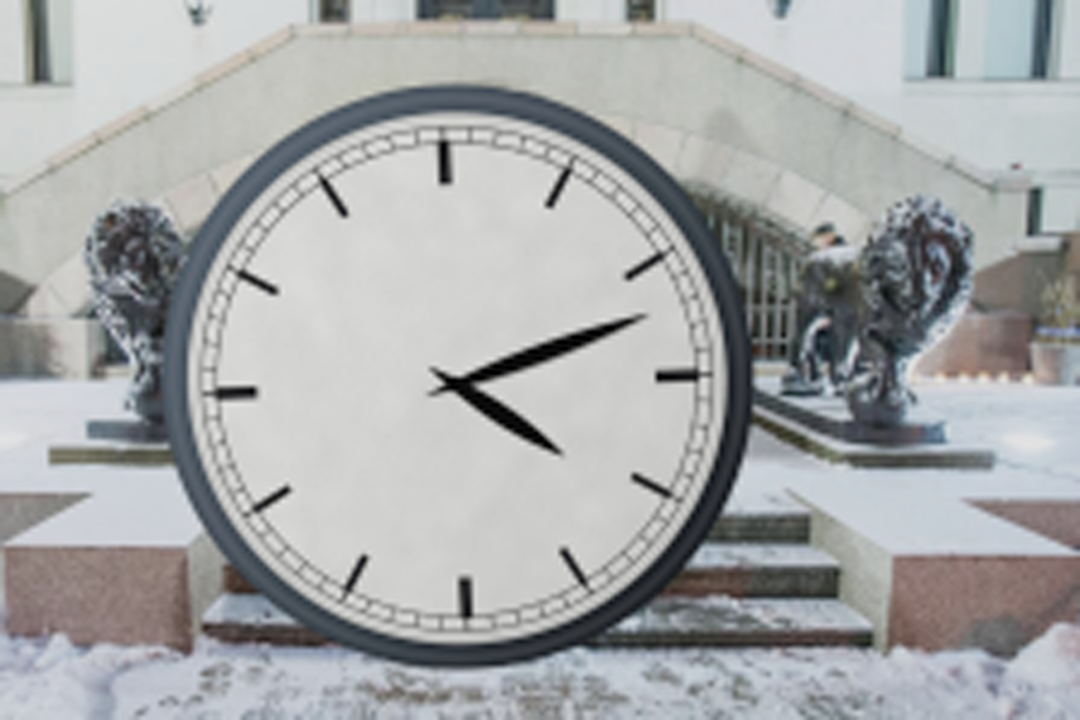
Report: 4 h 12 min
